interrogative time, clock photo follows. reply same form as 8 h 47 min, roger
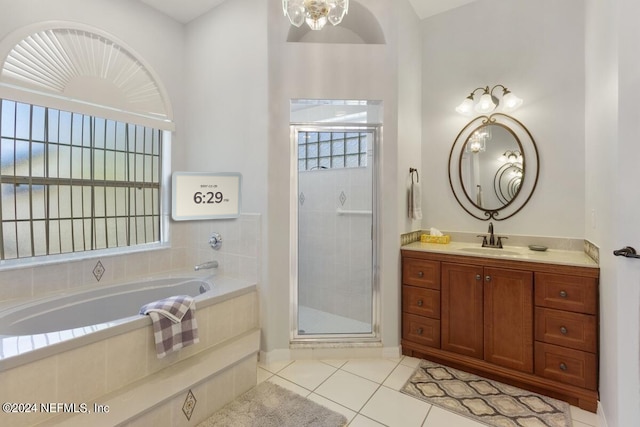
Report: 6 h 29 min
